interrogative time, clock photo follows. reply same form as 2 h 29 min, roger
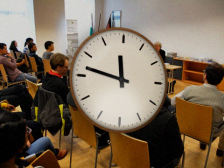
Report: 11 h 47 min
